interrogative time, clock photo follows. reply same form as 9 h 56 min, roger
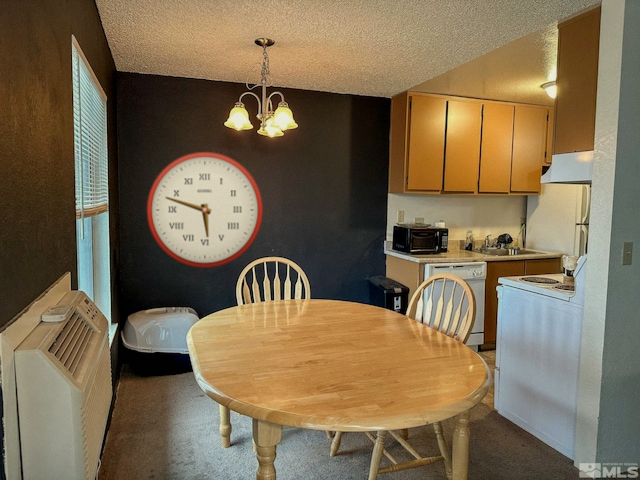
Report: 5 h 48 min
